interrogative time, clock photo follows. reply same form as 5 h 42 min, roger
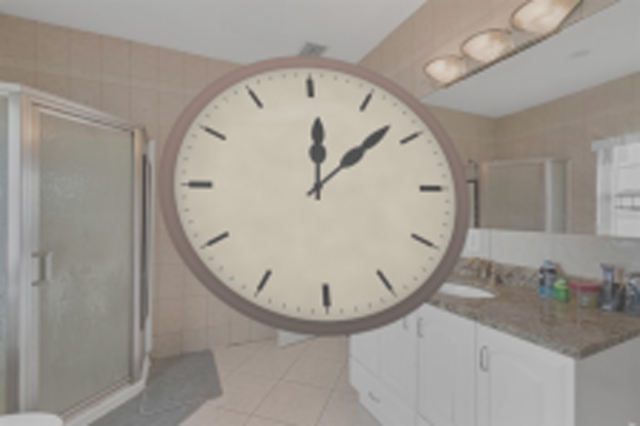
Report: 12 h 08 min
